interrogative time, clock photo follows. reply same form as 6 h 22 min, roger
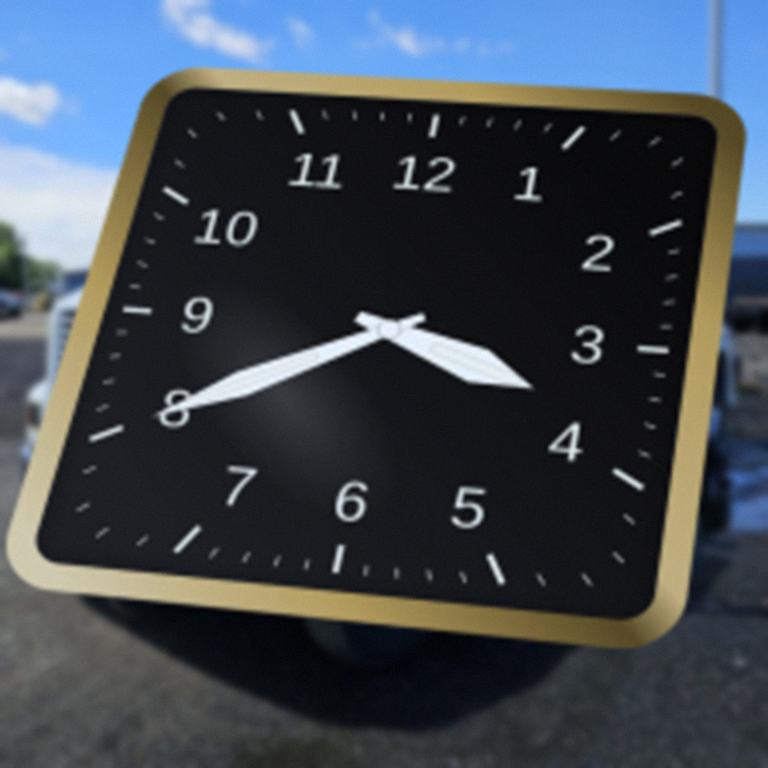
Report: 3 h 40 min
